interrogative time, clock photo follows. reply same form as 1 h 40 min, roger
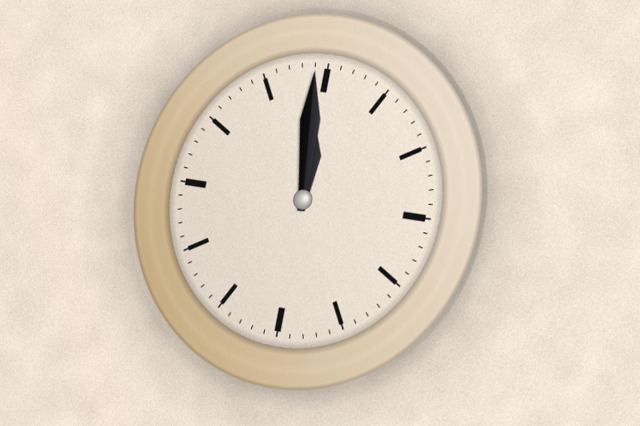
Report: 11 h 59 min
